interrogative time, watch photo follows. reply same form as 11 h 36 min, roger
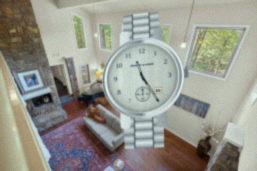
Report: 11 h 25 min
